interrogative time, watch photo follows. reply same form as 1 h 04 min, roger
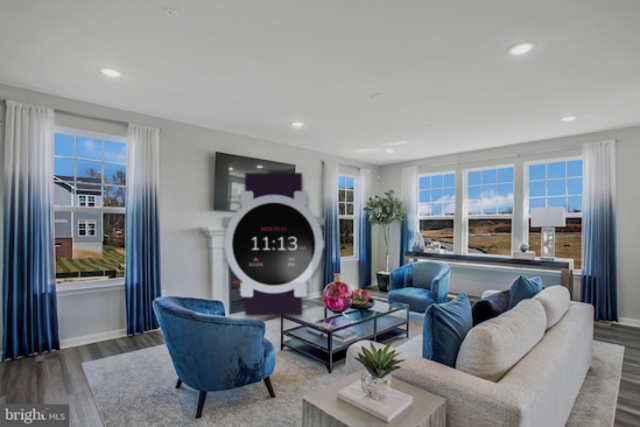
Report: 11 h 13 min
